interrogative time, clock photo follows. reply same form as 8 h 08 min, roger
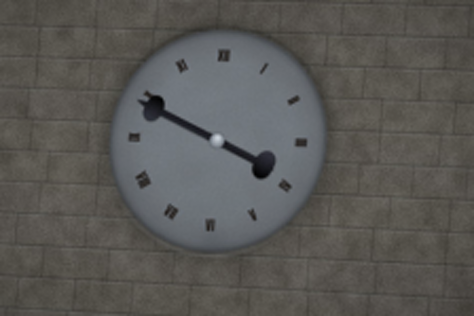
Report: 3 h 49 min
